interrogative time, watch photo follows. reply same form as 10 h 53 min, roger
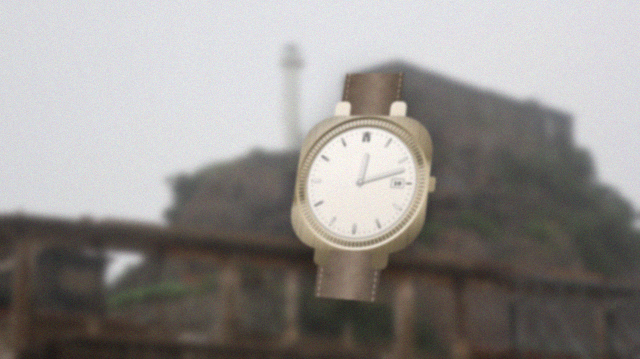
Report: 12 h 12 min
